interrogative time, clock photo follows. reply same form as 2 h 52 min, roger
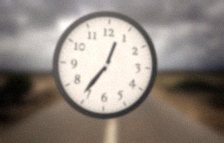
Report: 12 h 36 min
